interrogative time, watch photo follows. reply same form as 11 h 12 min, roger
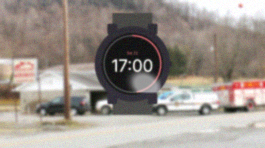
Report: 17 h 00 min
